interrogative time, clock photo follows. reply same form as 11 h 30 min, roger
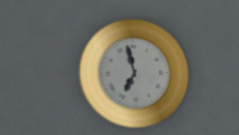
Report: 6 h 58 min
